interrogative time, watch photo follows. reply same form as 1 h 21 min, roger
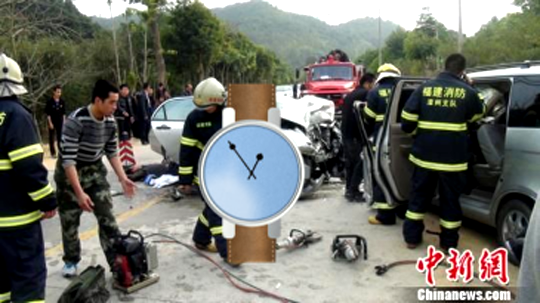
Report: 12 h 54 min
